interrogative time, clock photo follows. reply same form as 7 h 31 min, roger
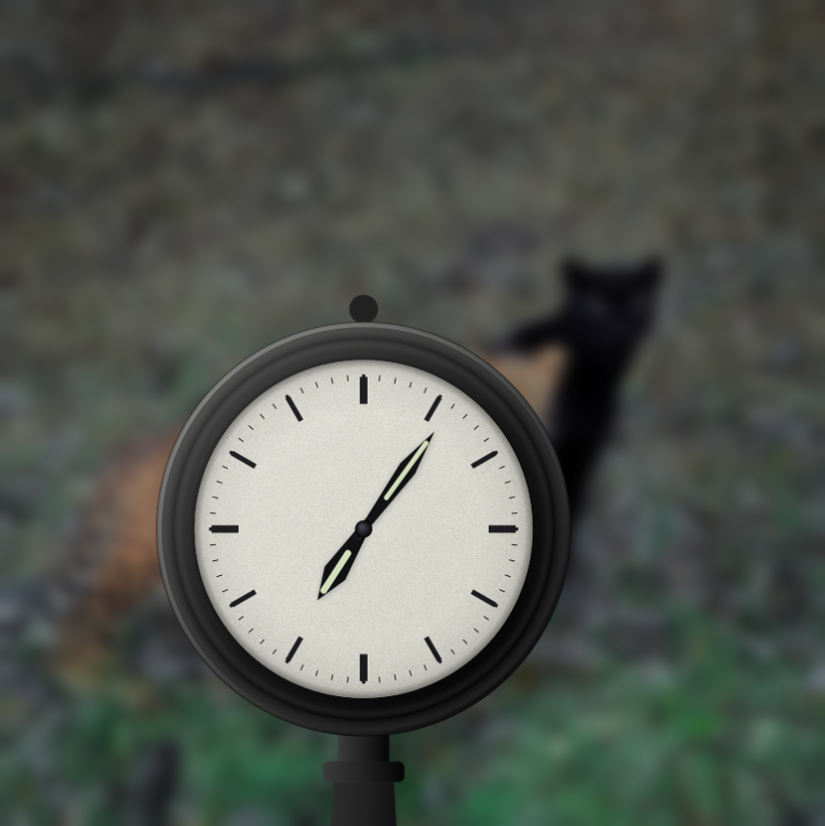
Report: 7 h 06 min
